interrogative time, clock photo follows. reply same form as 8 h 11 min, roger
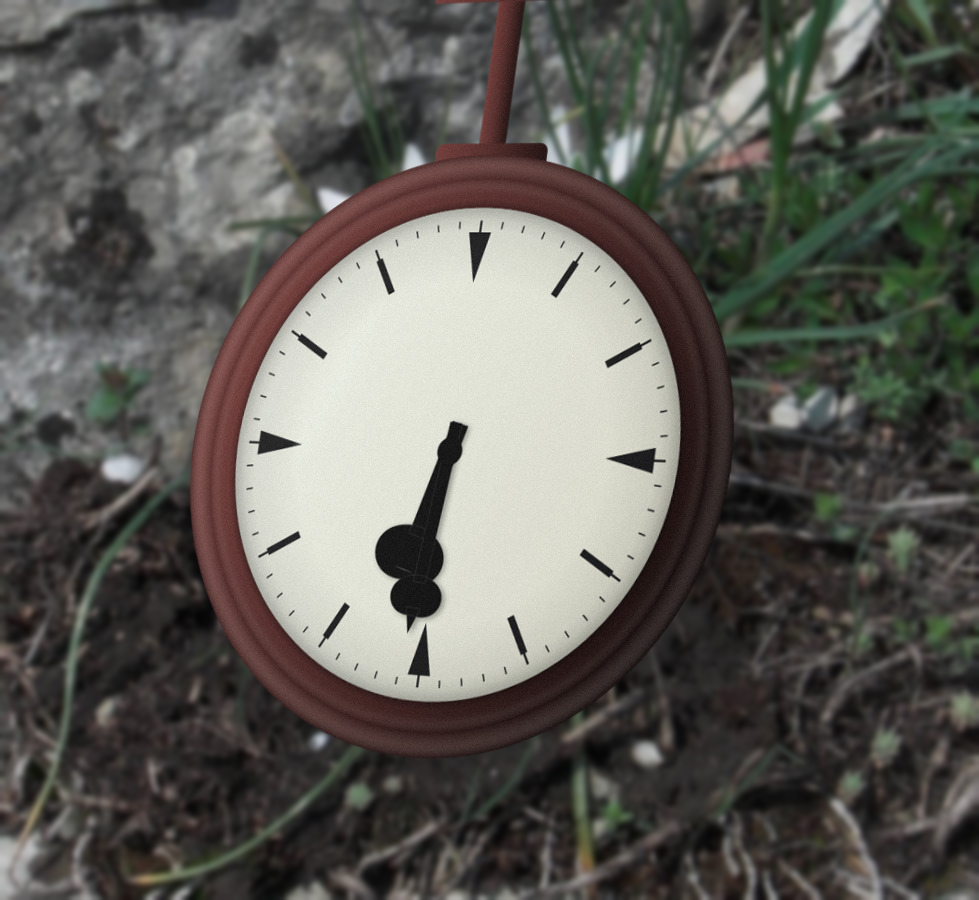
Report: 6 h 31 min
